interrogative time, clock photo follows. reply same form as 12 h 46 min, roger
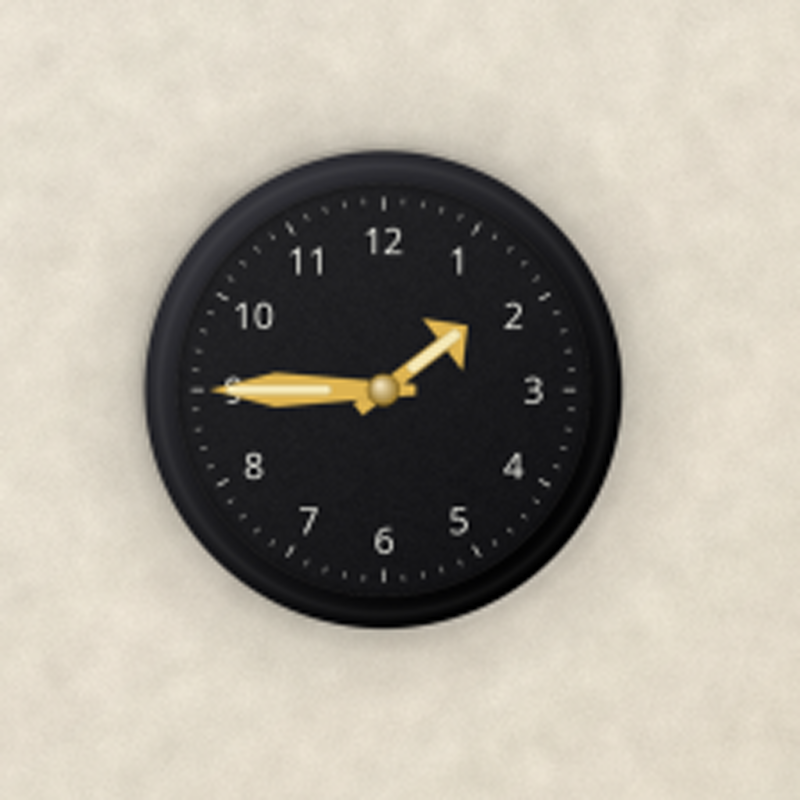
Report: 1 h 45 min
